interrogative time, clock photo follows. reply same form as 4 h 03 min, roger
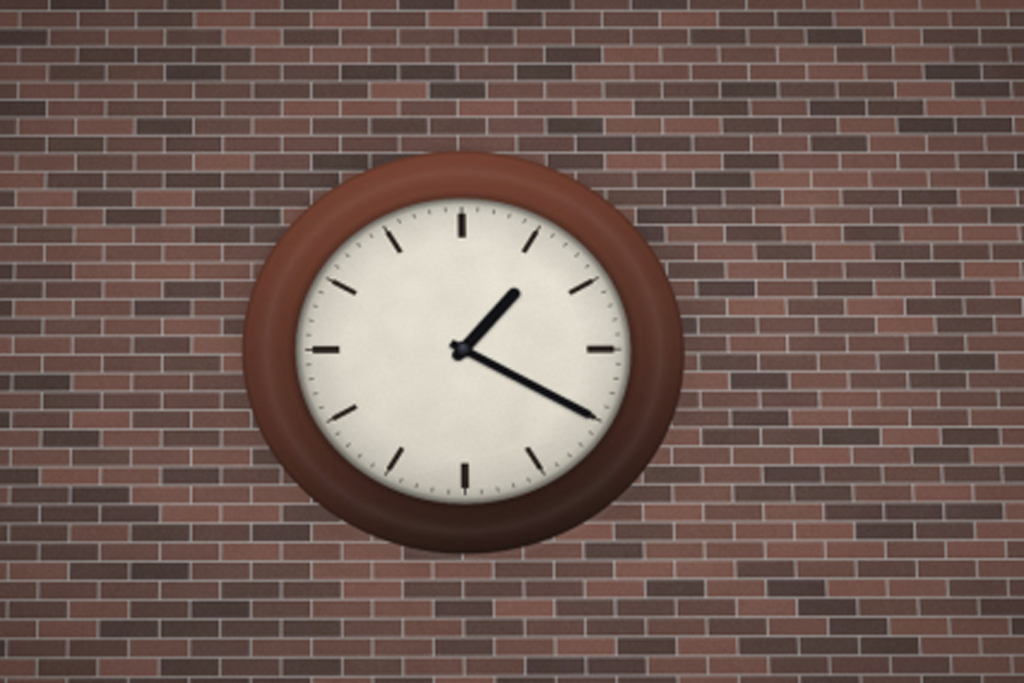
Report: 1 h 20 min
